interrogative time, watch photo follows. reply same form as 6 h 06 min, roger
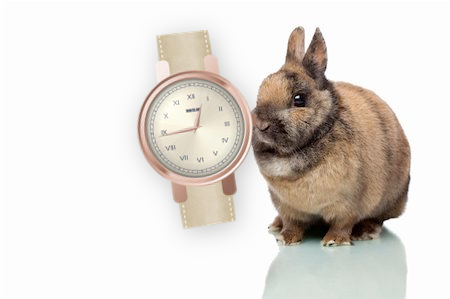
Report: 12 h 44 min
